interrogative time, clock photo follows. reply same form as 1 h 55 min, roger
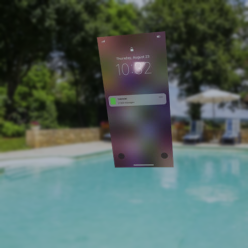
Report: 10 h 32 min
